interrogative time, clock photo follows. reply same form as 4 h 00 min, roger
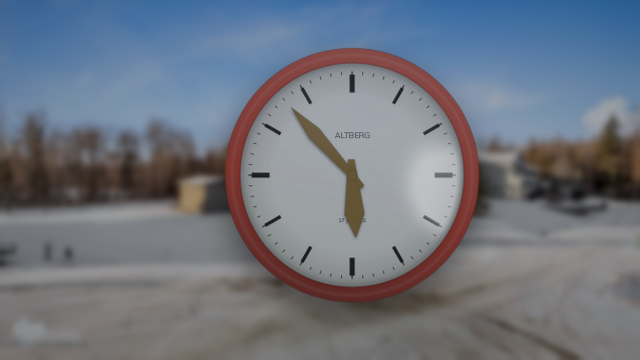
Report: 5 h 53 min
